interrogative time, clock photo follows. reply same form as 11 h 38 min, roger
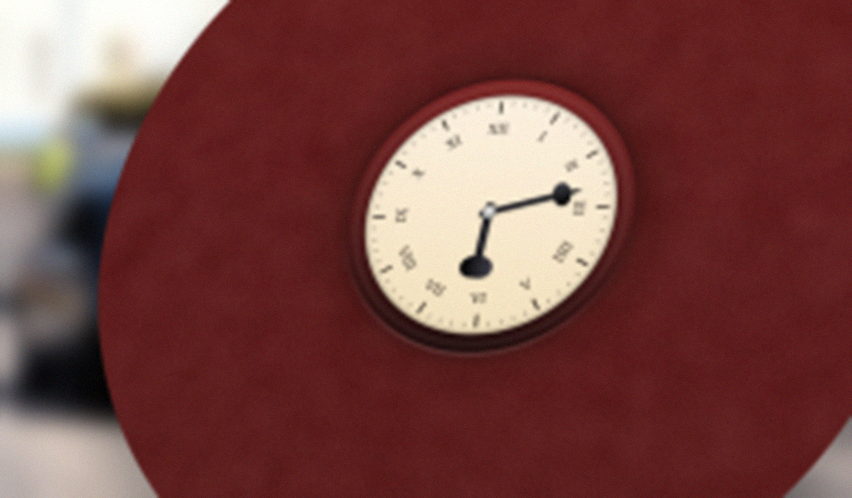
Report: 6 h 13 min
